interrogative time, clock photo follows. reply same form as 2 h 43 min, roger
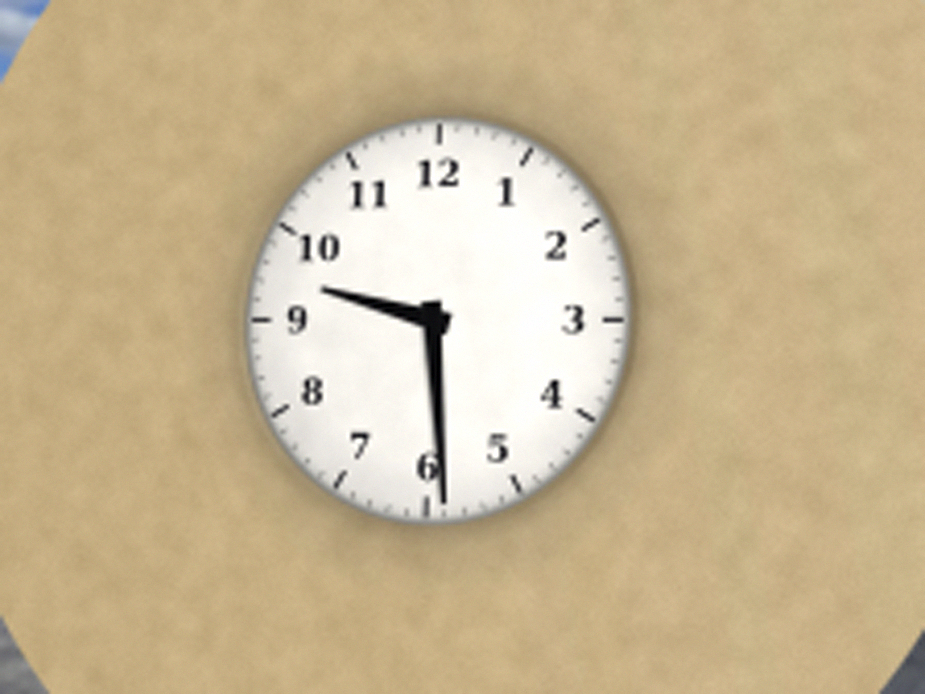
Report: 9 h 29 min
